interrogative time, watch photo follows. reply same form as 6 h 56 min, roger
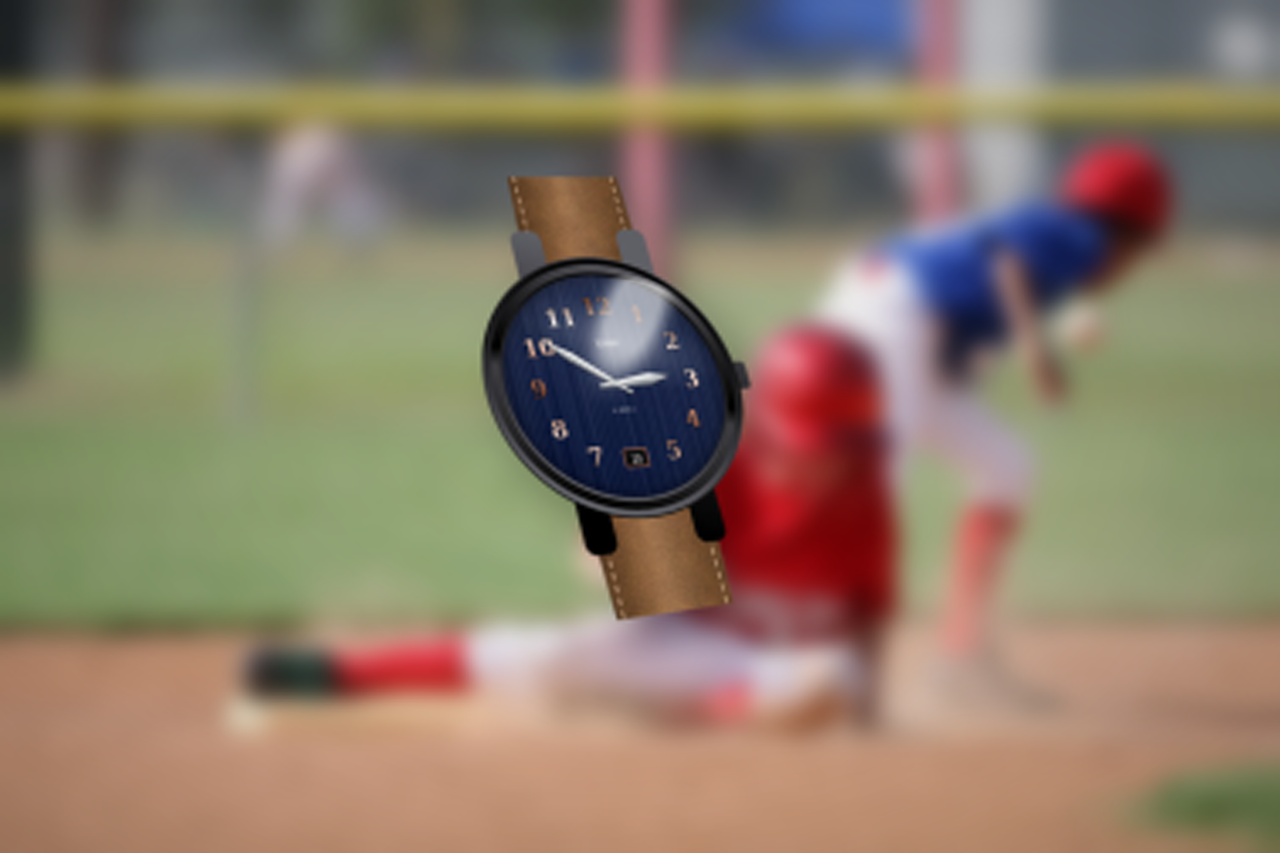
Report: 2 h 51 min
